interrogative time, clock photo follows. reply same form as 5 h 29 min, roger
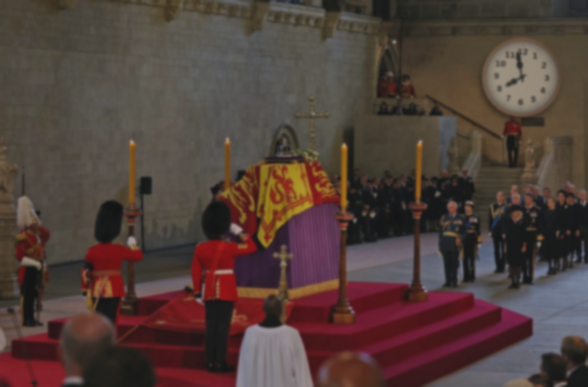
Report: 7 h 58 min
